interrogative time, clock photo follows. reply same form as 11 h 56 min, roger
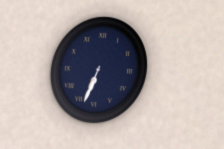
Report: 6 h 33 min
